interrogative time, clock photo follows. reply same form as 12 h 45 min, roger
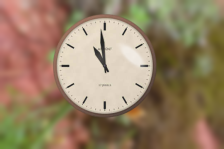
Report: 10 h 59 min
